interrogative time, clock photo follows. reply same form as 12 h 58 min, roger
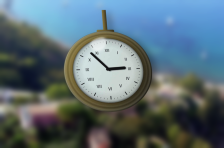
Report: 2 h 53 min
